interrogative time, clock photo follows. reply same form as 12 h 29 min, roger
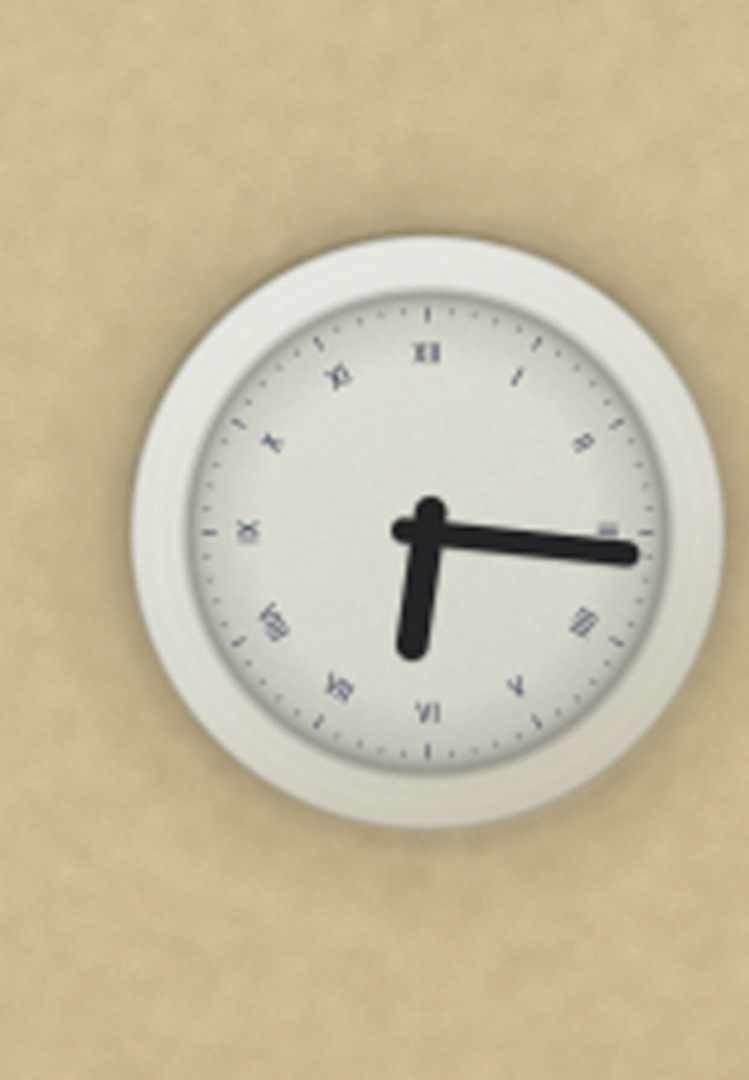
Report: 6 h 16 min
